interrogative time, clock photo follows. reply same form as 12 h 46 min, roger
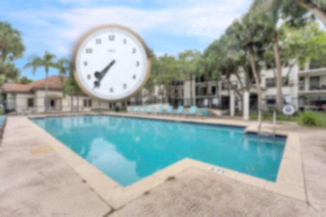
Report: 7 h 36 min
